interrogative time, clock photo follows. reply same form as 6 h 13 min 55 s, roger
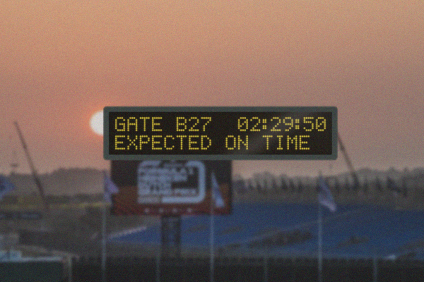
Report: 2 h 29 min 50 s
